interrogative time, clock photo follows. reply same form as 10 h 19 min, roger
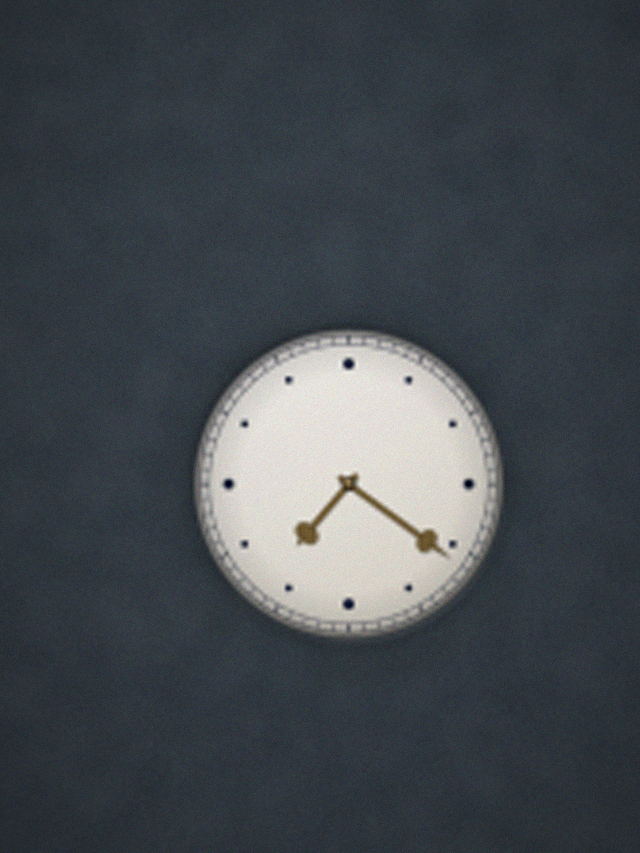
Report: 7 h 21 min
